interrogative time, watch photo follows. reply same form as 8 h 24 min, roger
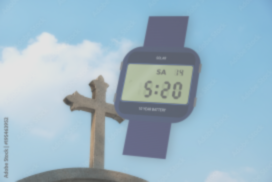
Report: 5 h 20 min
